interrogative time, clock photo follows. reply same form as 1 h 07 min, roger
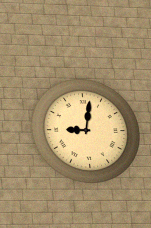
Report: 9 h 02 min
